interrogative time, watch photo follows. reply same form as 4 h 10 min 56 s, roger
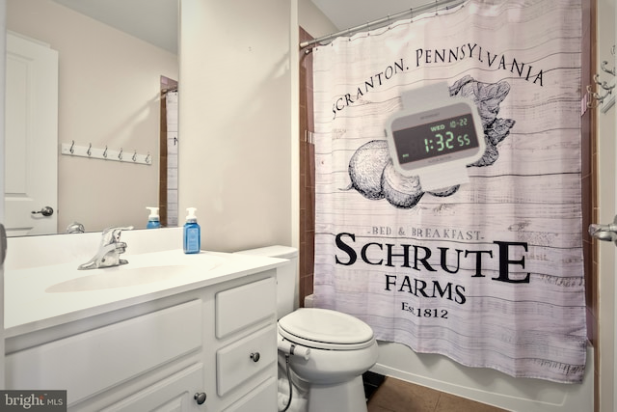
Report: 1 h 32 min 55 s
